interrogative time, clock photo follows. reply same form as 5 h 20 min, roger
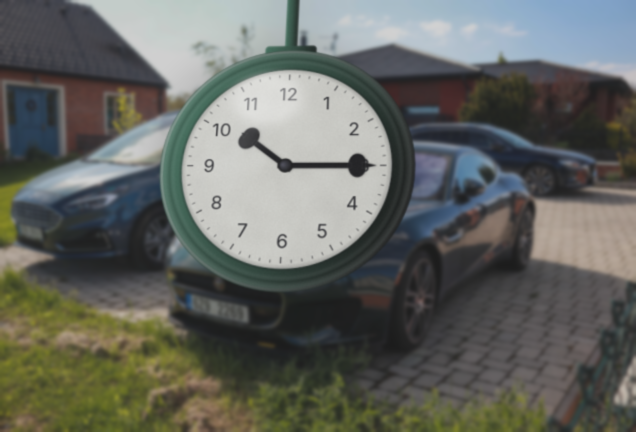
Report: 10 h 15 min
